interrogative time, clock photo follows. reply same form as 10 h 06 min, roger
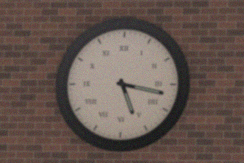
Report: 5 h 17 min
